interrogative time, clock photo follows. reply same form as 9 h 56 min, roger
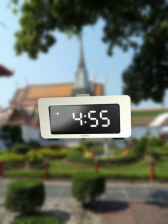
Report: 4 h 55 min
